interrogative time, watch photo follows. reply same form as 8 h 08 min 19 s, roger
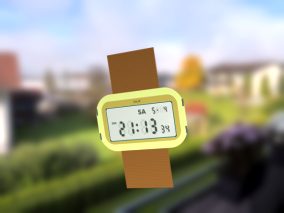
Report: 21 h 13 min 34 s
